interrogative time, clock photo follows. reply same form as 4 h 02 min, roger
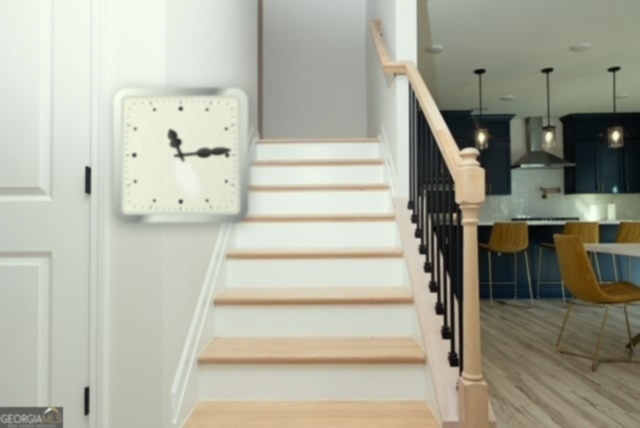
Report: 11 h 14 min
